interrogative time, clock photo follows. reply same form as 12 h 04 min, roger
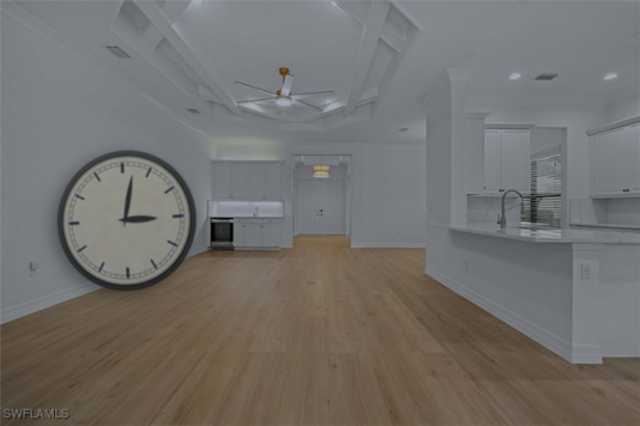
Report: 3 h 02 min
